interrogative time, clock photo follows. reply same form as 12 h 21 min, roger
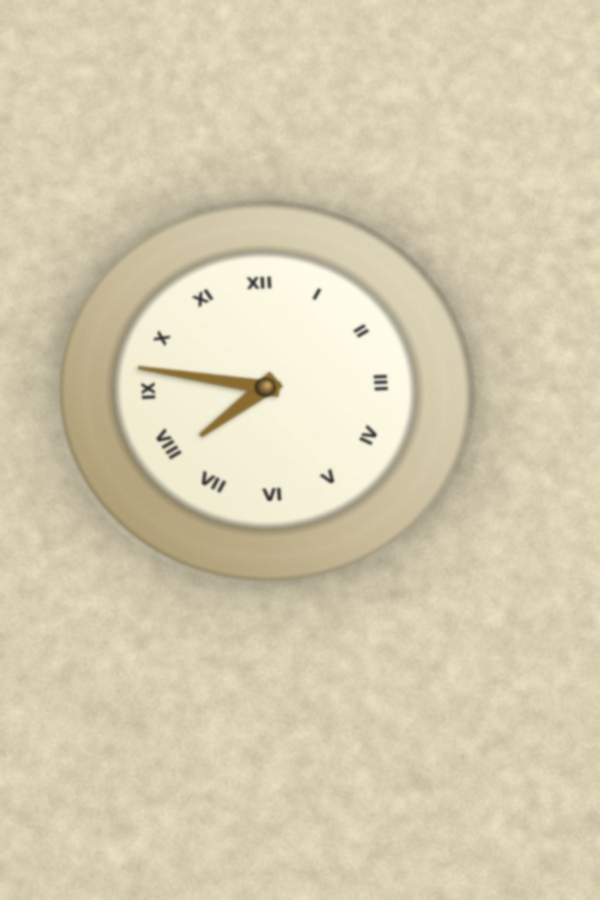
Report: 7 h 47 min
